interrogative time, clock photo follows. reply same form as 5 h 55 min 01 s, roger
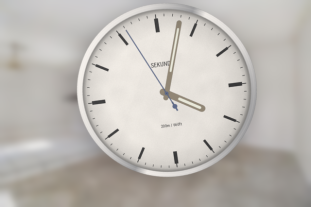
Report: 4 h 02 min 56 s
